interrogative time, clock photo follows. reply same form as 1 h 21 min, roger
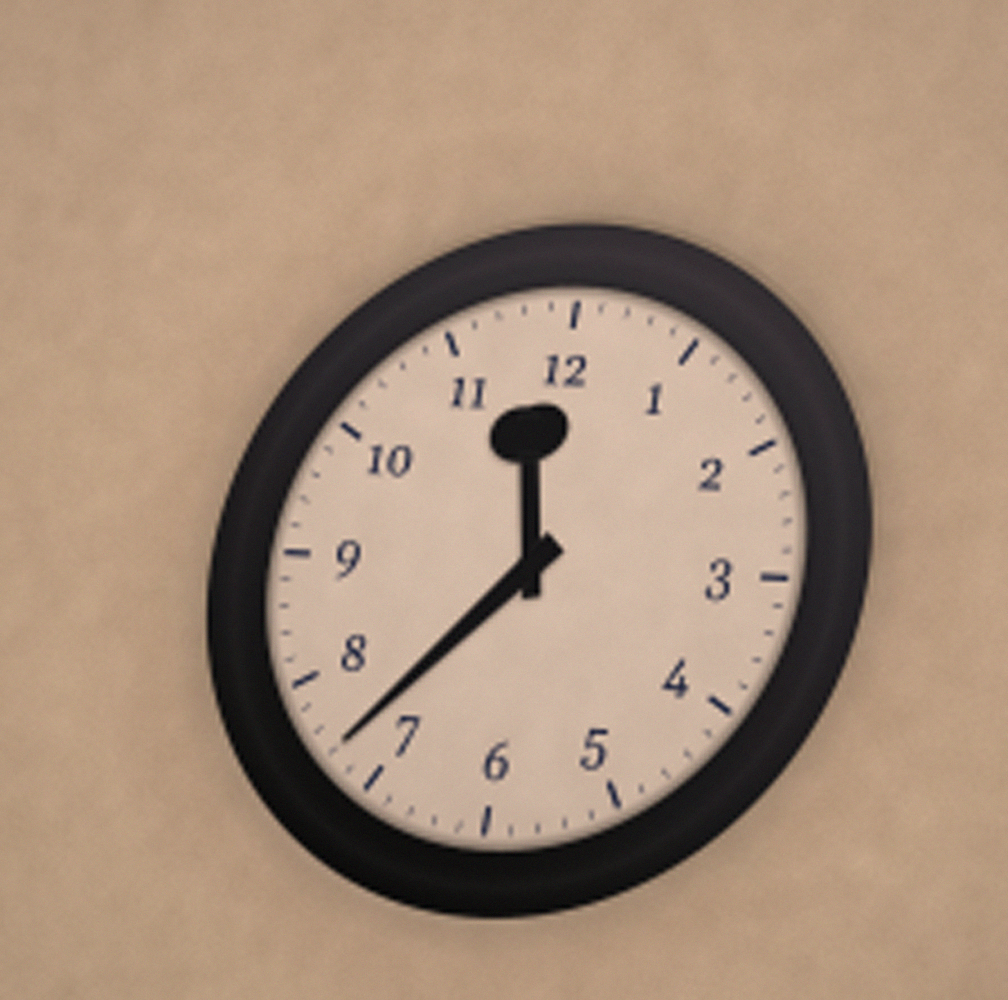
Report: 11 h 37 min
